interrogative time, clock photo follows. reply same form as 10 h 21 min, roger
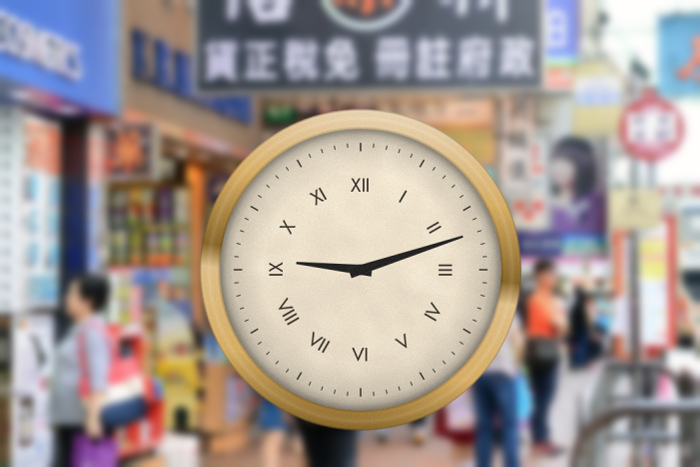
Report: 9 h 12 min
